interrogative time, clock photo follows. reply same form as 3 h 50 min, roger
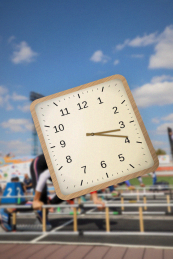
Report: 3 h 19 min
